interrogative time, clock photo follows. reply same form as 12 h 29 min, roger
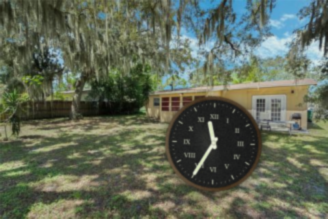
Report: 11 h 35 min
